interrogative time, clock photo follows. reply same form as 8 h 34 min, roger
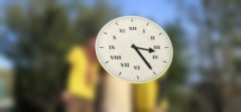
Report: 3 h 25 min
